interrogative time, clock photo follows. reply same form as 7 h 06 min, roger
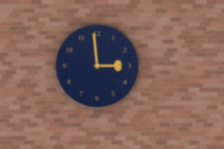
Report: 2 h 59 min
